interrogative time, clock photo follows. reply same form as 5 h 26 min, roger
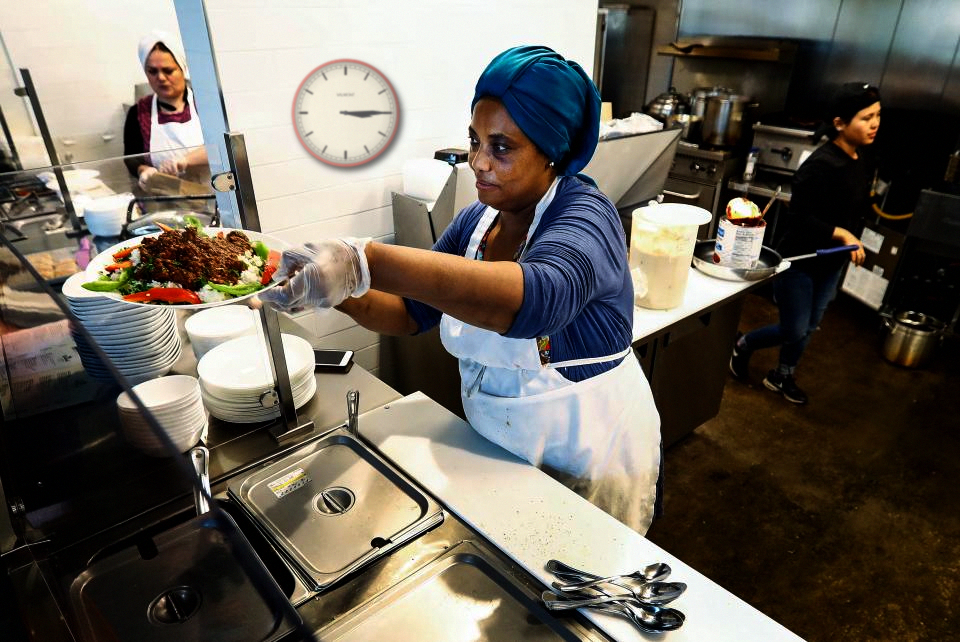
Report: 3 h 15 min
